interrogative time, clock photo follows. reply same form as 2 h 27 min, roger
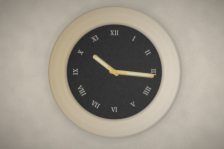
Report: 10 h 16 min
